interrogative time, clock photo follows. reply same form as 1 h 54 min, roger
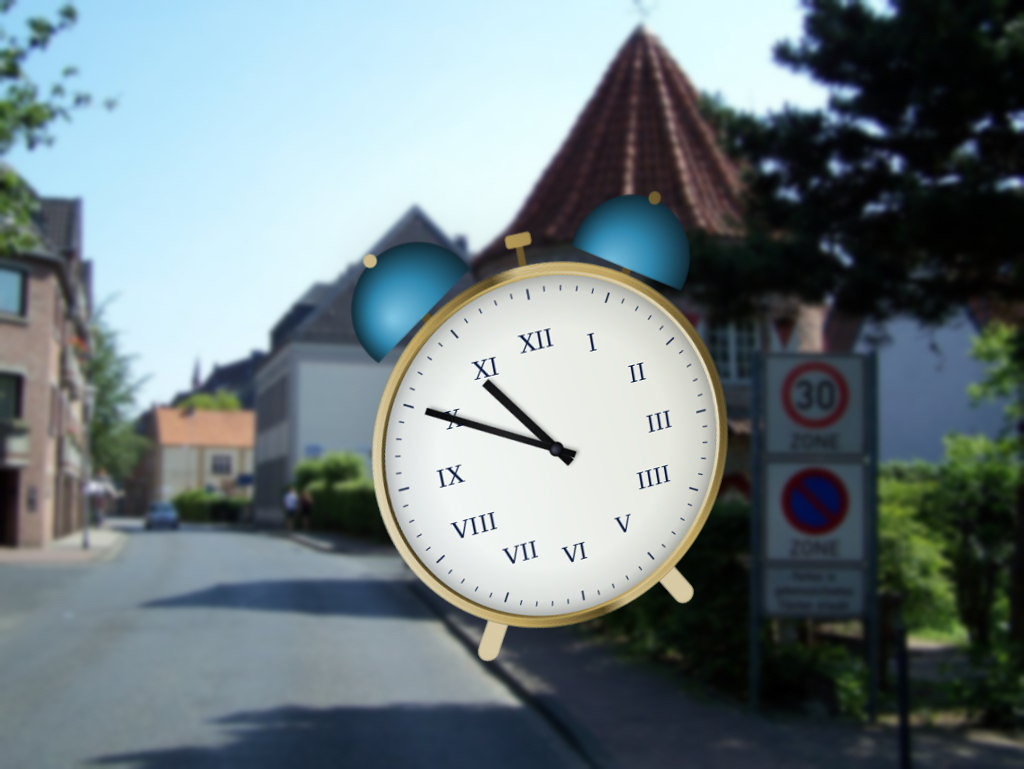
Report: 10 h 50 min
